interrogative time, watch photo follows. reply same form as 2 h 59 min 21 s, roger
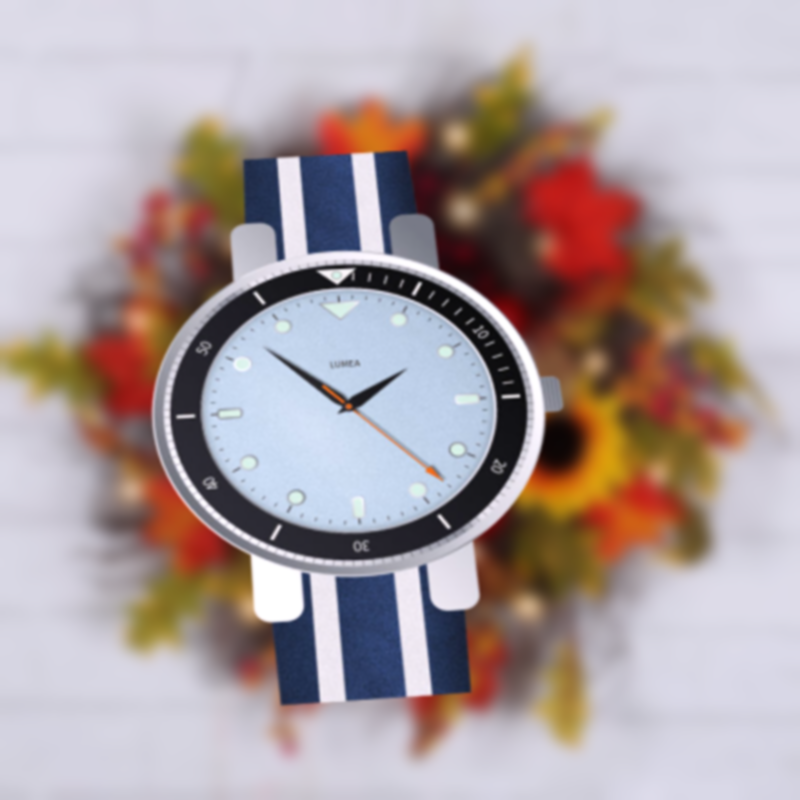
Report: 1 h 52 min 23 s
